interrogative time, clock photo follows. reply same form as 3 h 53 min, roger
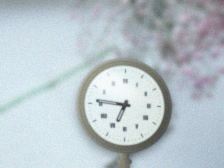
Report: 6 h 46 min
